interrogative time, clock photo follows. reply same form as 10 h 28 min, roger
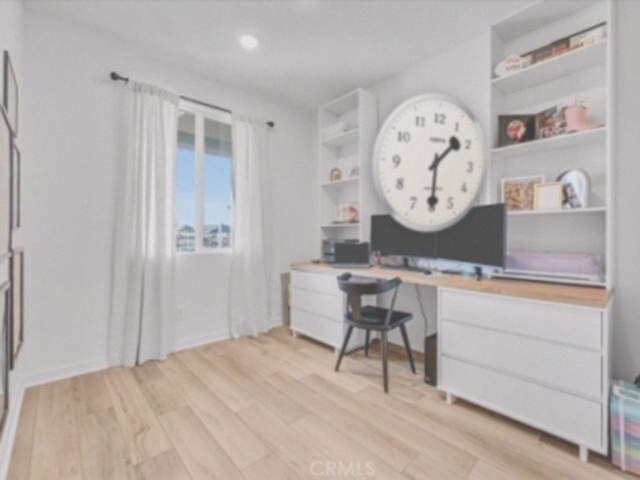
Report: 1 h 30 min
